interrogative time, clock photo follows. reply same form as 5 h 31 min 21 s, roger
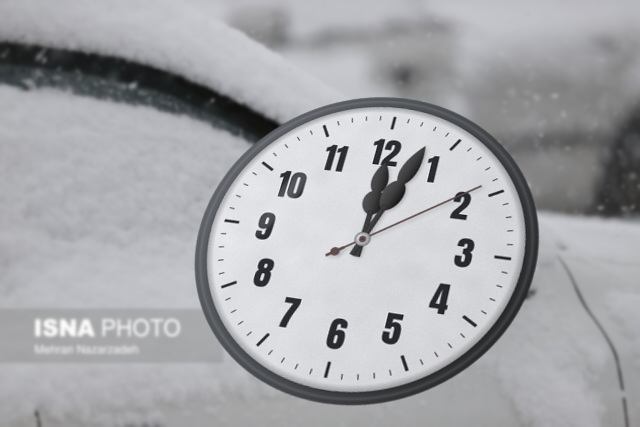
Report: 12 h 03 min 09 s
